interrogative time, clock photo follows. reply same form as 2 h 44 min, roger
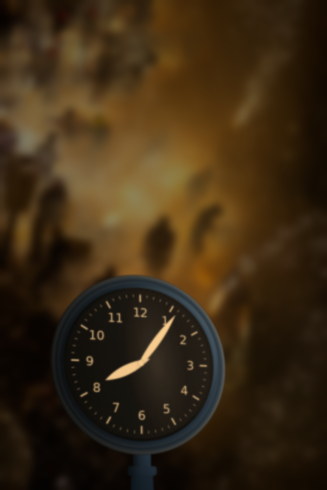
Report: 8 h 06 min
